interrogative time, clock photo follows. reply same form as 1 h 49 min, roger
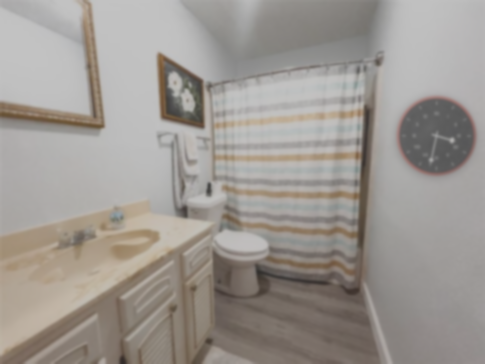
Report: 3 h 32 min
